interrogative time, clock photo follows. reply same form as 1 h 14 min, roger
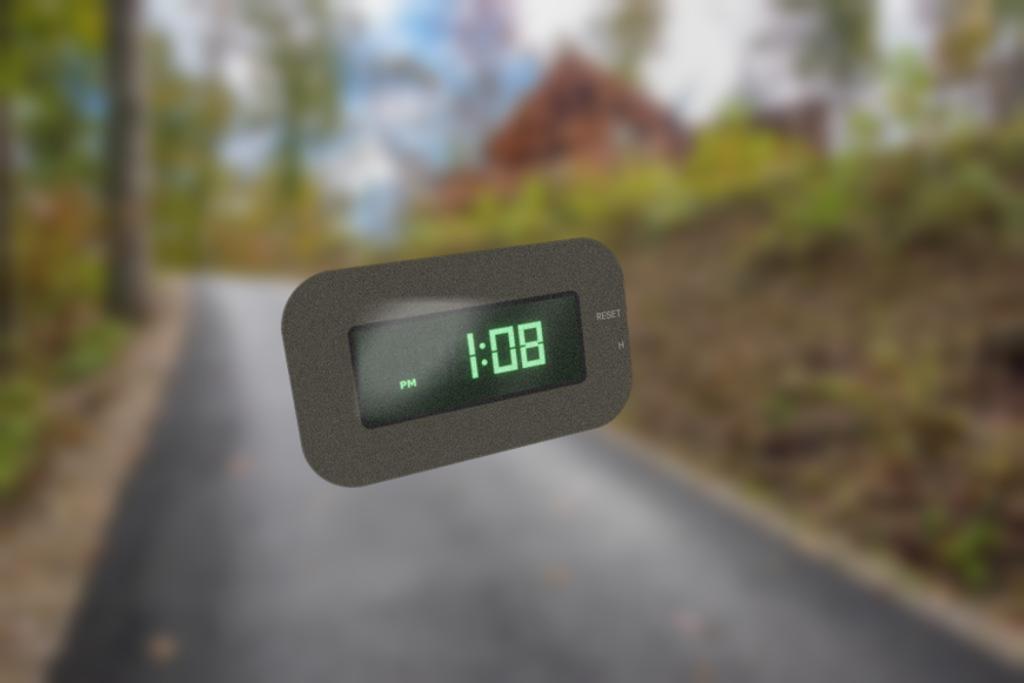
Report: 1 h 08 min
